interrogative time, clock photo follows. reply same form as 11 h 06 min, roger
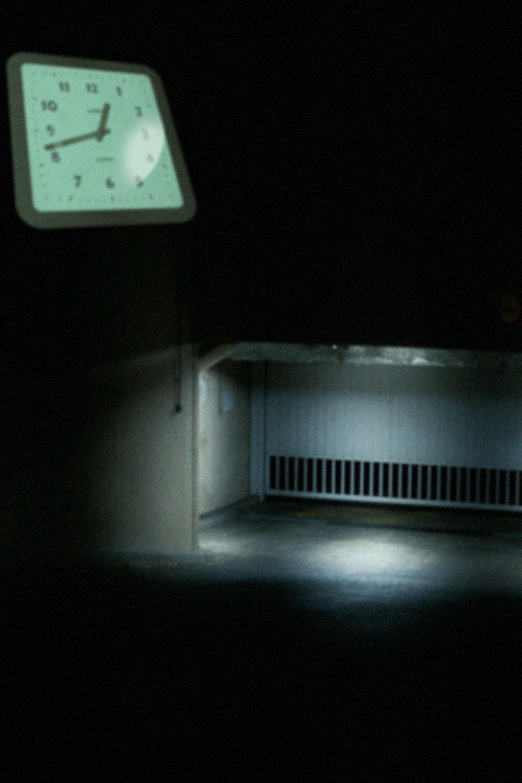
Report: 12 h 42 min
